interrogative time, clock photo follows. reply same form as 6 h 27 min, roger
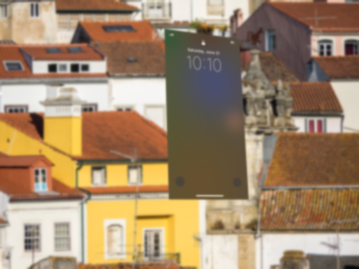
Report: 10 h 10 min
